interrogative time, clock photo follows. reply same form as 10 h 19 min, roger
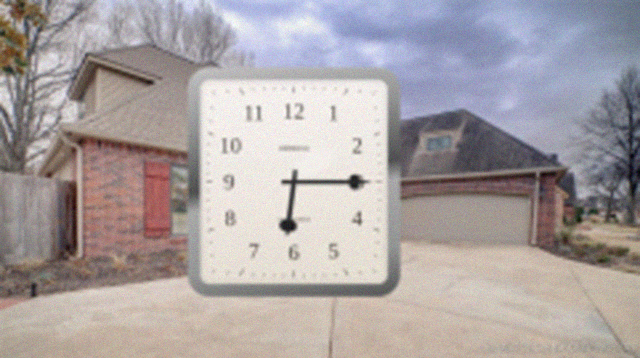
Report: 6 h 15 min
